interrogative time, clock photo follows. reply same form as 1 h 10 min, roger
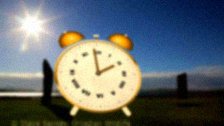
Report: 1 h 59 min
